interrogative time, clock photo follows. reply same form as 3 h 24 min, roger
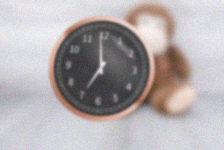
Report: 6 h 59 min
